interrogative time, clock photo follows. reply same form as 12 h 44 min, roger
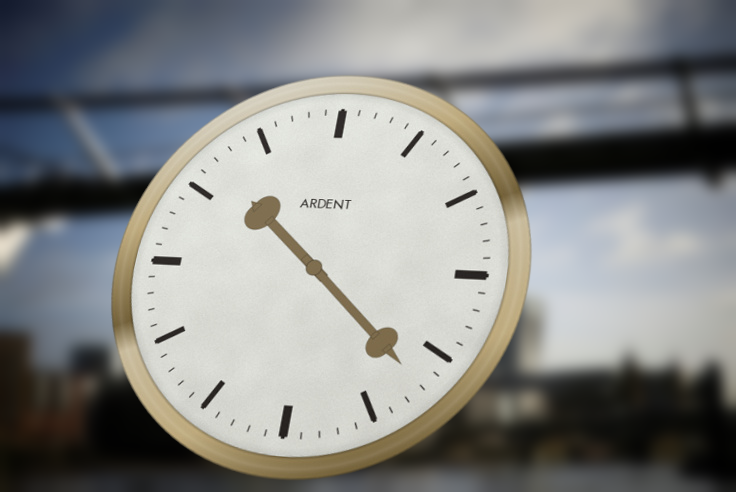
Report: 10 h 22 min
